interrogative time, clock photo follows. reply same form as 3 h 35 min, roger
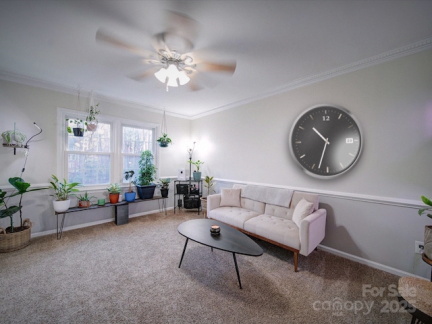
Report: 10 h 33 min
